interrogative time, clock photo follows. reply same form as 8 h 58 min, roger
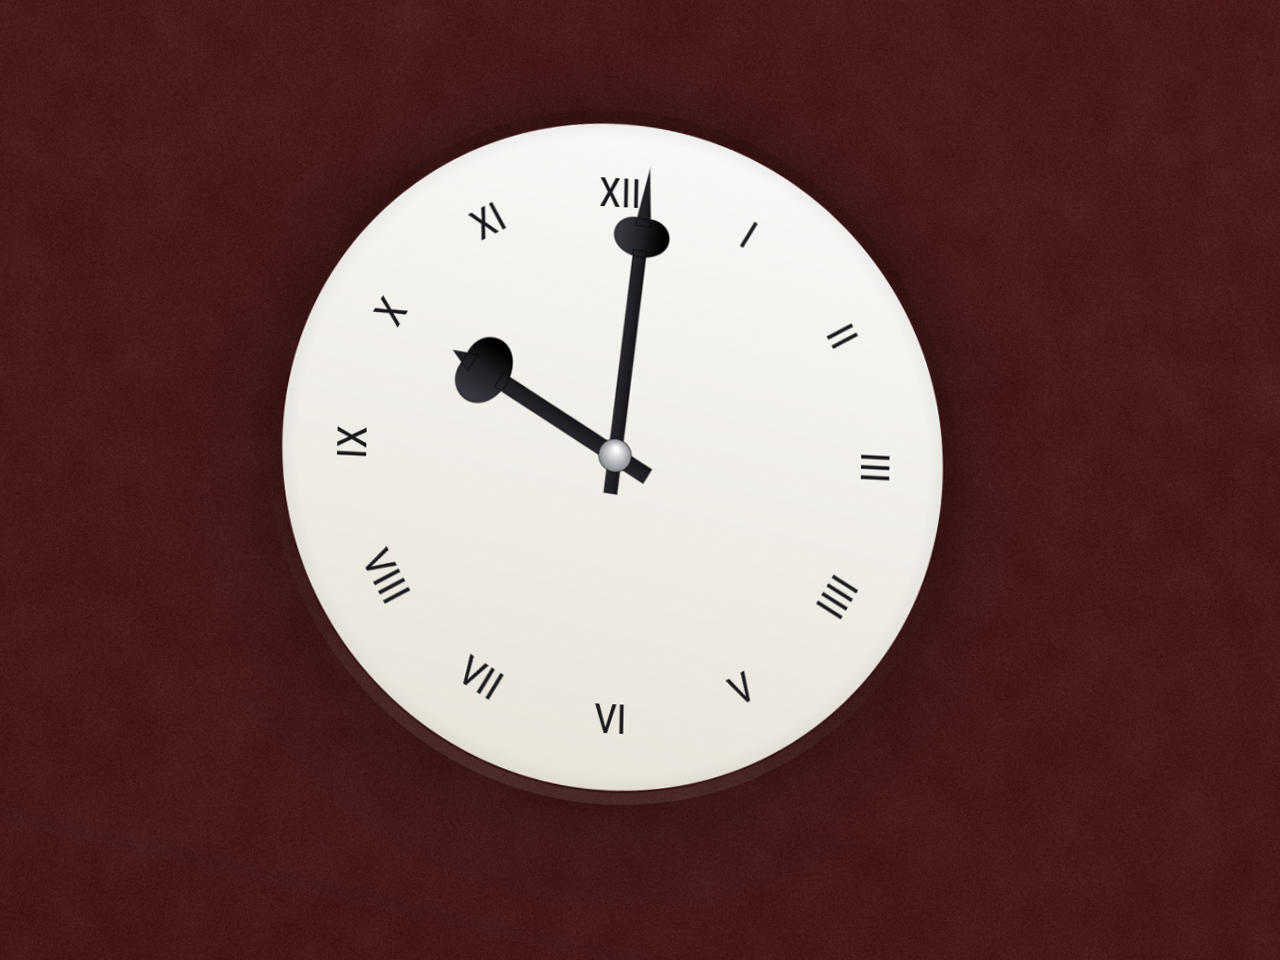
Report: 10 h 01 min
